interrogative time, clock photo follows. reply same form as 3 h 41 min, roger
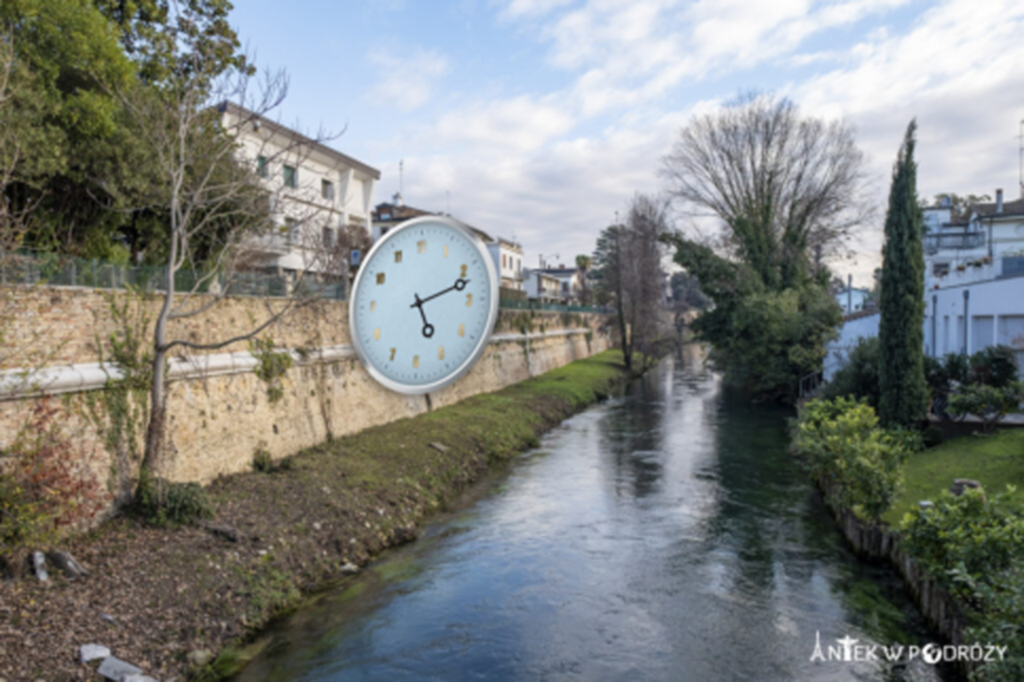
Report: 5 h 12 min
